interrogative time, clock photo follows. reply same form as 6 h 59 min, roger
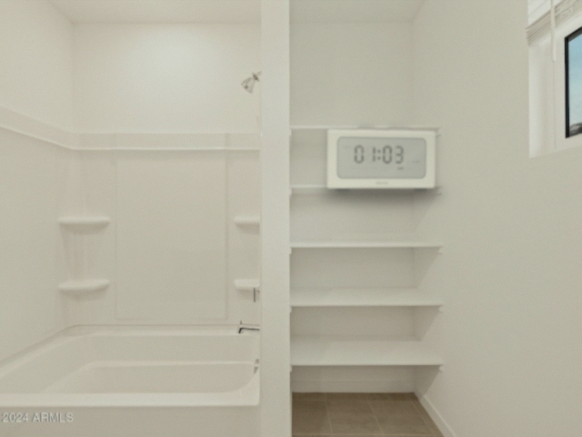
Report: 1 h 03 min
